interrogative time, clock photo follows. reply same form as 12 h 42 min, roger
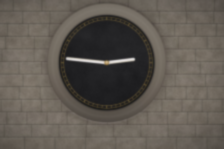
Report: 2 h 46 min
